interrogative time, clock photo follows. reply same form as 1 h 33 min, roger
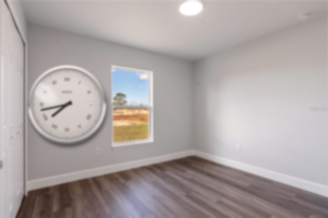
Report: 7 h 43 min
